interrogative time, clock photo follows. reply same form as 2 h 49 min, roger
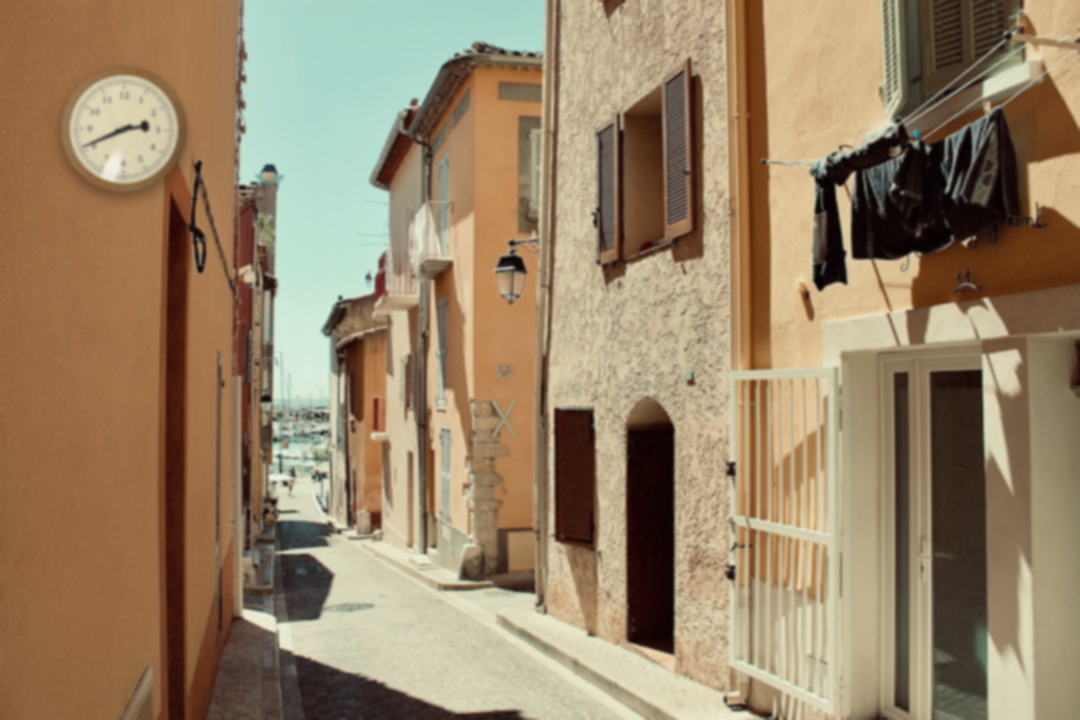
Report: 2 h 41 min
